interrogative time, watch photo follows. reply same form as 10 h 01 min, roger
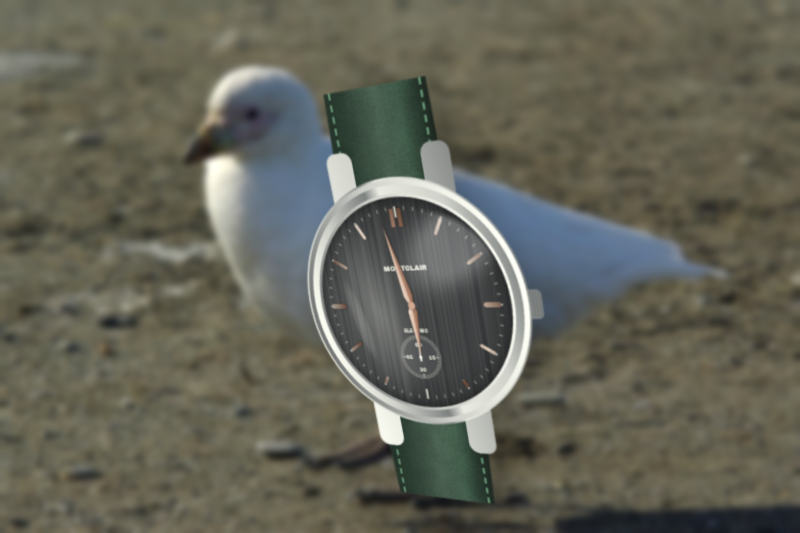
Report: 5 h 58 min
